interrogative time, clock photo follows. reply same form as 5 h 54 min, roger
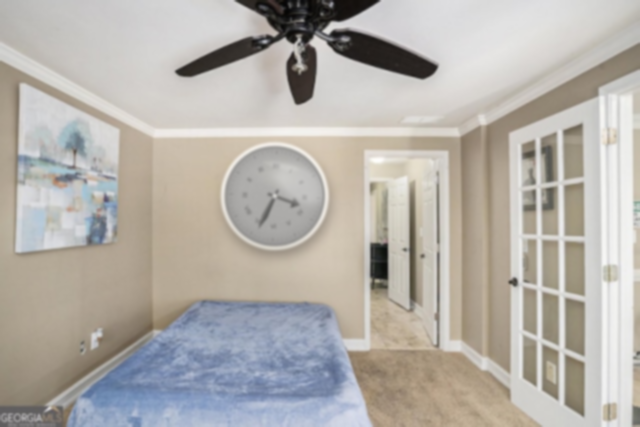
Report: 3 h 34 min
